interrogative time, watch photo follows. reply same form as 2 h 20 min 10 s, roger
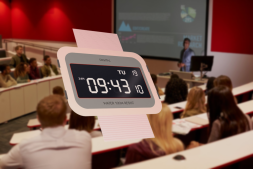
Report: 9 h 43 min 10 s
